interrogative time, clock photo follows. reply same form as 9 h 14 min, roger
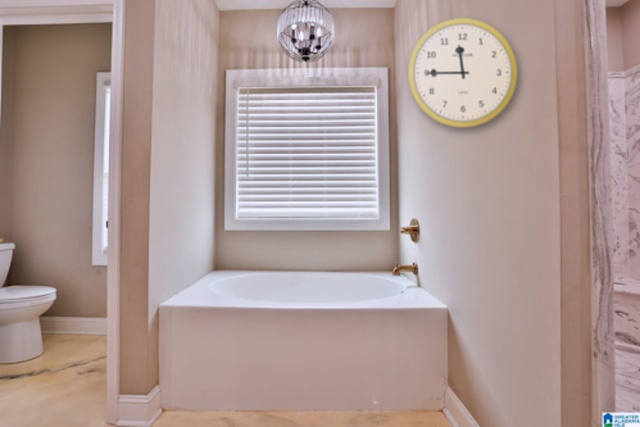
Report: 11 h 45 min
